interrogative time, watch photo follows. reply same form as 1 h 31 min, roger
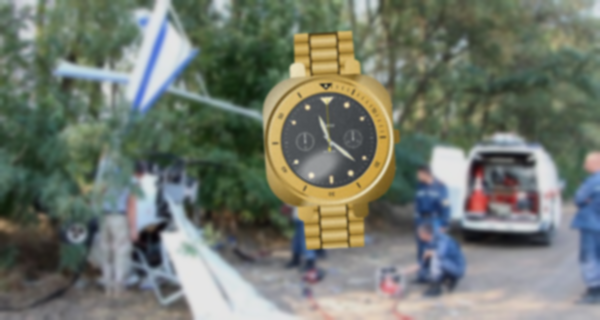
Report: 11 h 22 min
